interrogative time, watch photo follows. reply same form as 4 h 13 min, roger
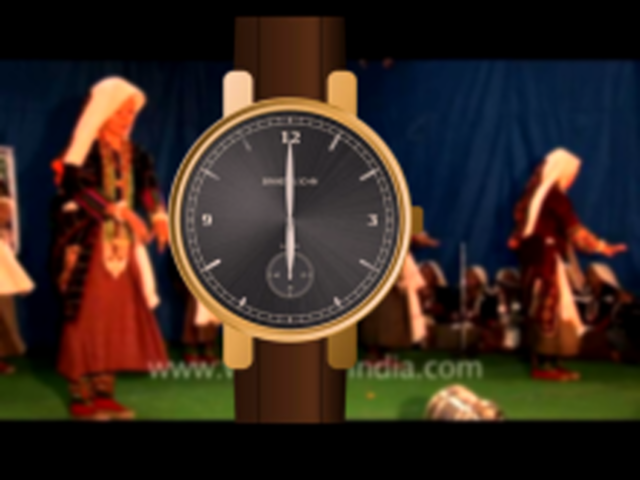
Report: 6 h 00 min
